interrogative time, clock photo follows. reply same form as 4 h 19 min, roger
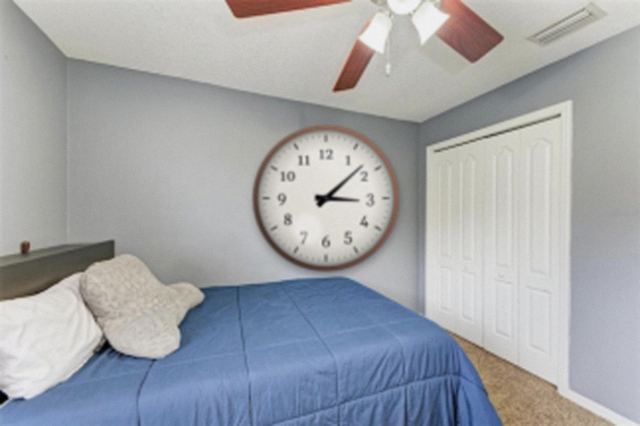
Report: 3 h 08 min
